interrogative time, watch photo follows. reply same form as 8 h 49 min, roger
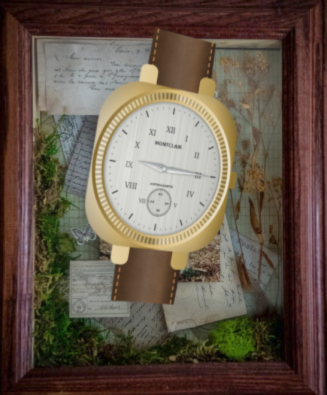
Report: 9 h 15 min
